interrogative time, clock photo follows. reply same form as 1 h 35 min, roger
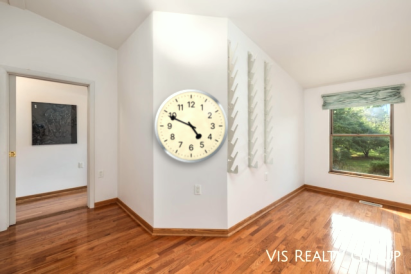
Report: 4 h 49 min
